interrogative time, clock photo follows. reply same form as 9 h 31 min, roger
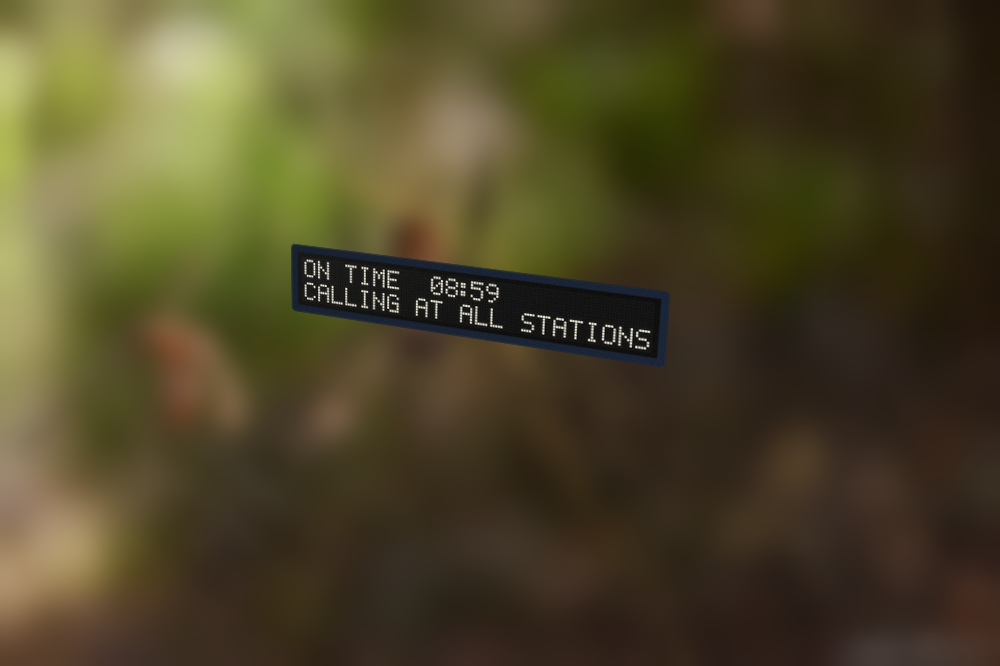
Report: 8 h 59 min
